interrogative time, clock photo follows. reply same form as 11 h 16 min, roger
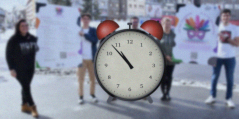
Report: 10 h 53 min
